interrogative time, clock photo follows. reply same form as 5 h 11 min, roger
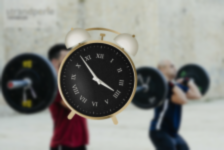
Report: 3 h 53 min
